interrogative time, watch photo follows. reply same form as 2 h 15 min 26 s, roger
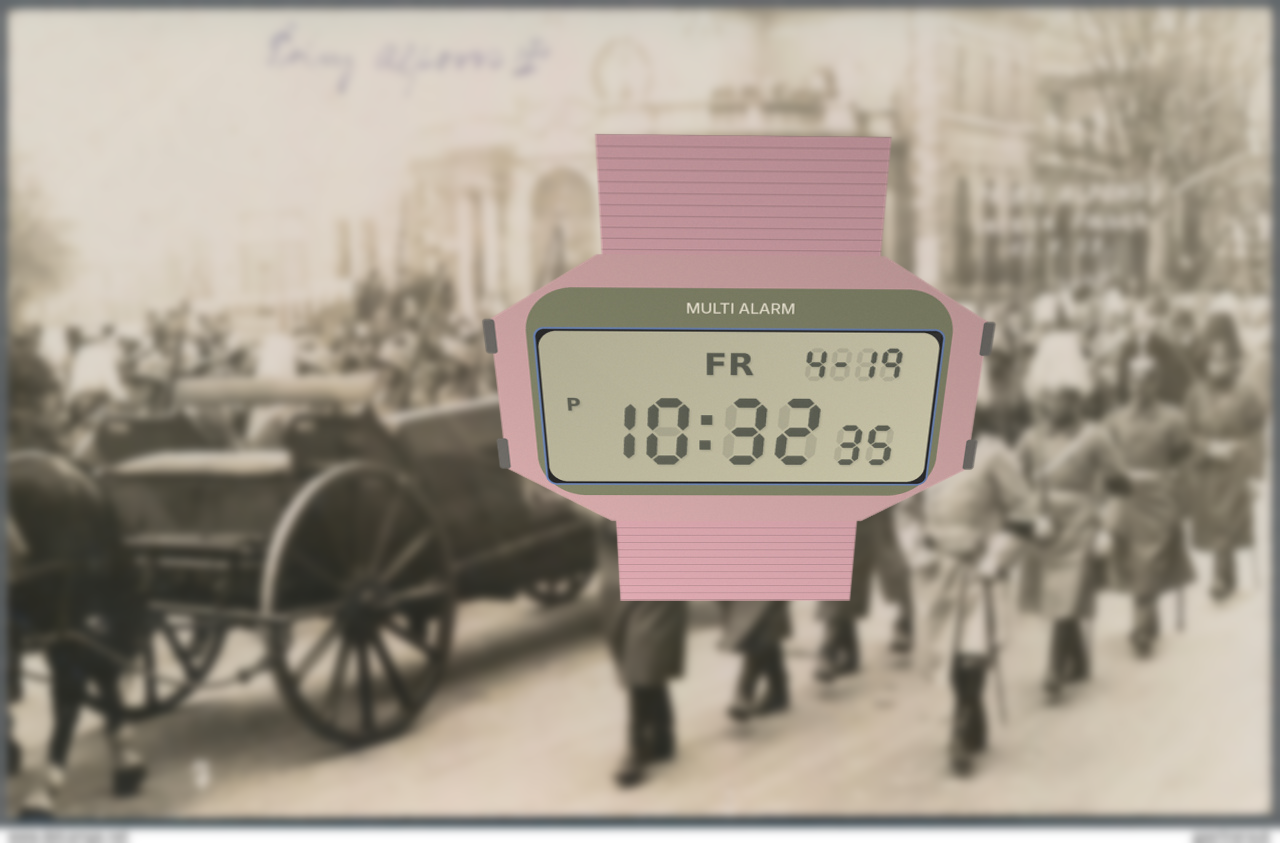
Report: 10 h 32 min 35 s
